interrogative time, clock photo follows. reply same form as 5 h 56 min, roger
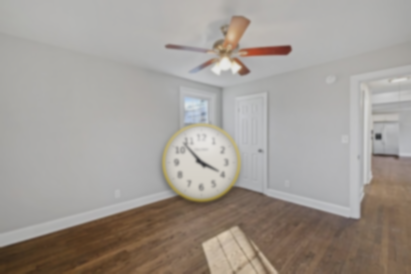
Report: 3 h 53 min
